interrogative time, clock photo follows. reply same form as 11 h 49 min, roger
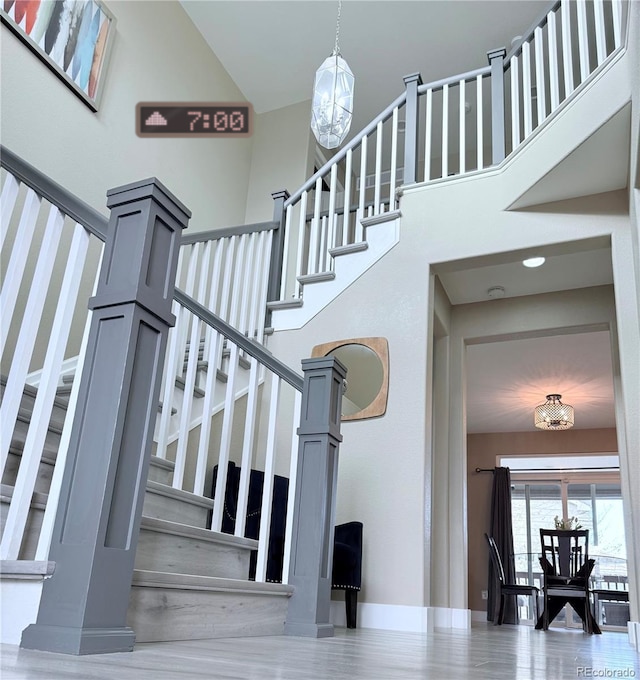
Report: 7 h 00 min
